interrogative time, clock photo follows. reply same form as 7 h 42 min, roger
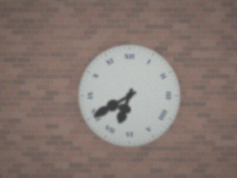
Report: 6 h 40 min
